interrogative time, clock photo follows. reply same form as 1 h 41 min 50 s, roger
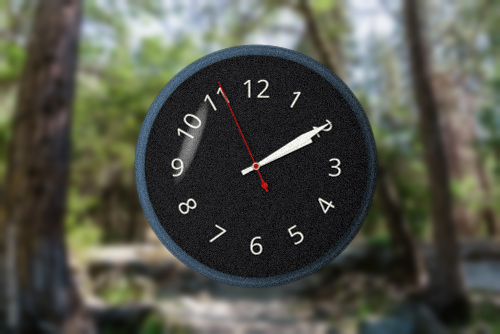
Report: 2 h 09 min 56 s
